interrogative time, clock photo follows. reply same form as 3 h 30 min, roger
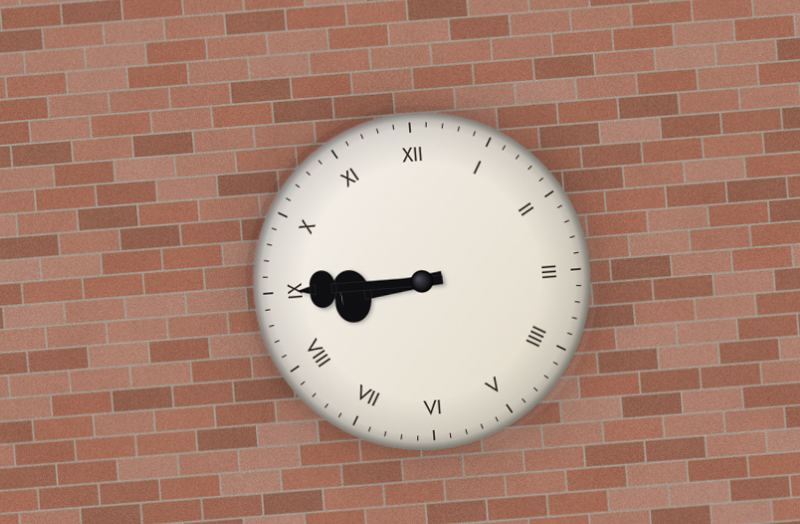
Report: 8 h 45 min
